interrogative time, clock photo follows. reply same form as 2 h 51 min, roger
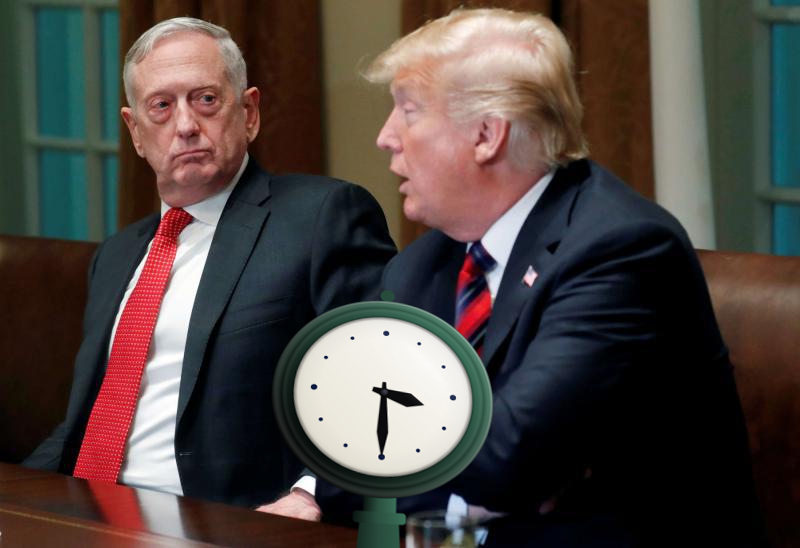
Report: 3 h 30 min
